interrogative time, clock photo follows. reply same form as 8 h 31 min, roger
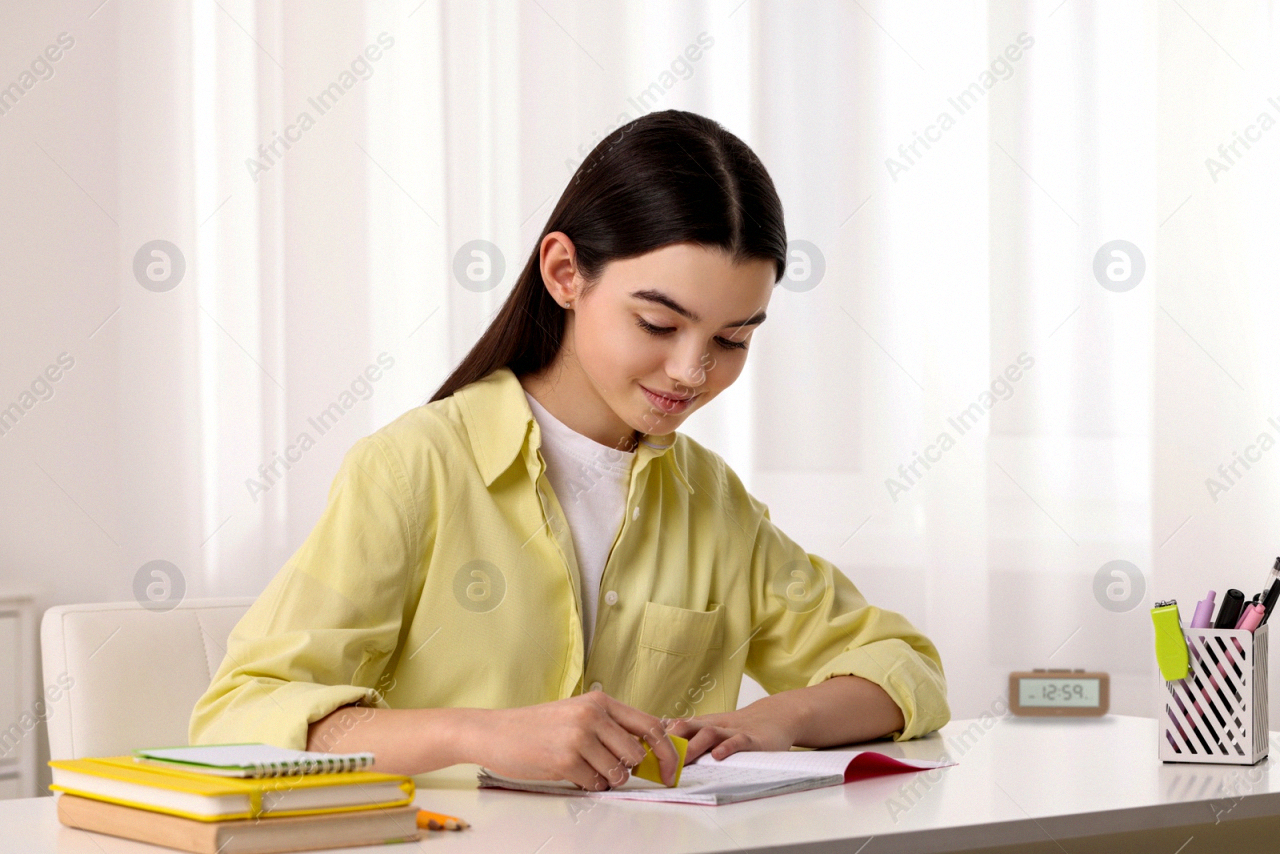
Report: 12 h 59 min
